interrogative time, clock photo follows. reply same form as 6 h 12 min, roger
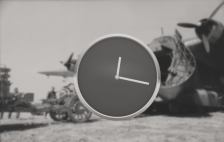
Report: 12 h 17 min
